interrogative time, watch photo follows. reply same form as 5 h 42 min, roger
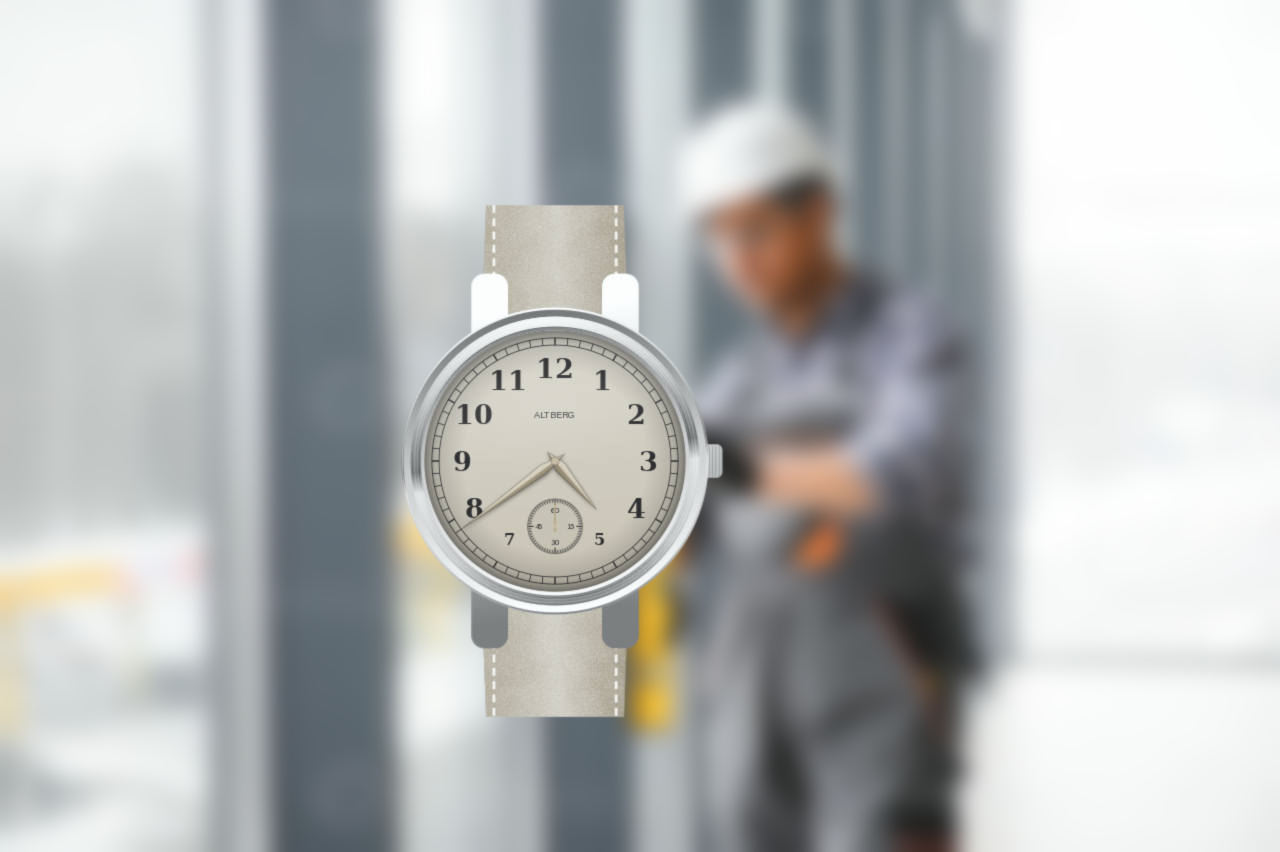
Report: 4 h 39 min
